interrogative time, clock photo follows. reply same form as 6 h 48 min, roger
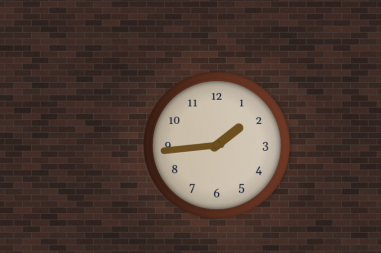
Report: 1 h 44 min
